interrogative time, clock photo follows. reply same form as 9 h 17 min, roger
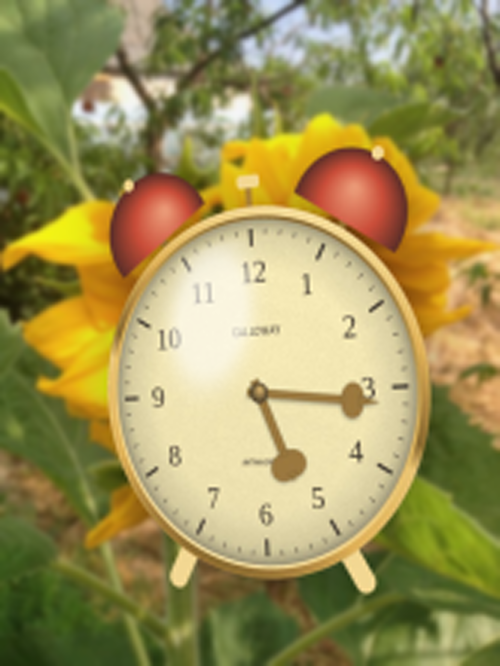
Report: 5 h 16 min
